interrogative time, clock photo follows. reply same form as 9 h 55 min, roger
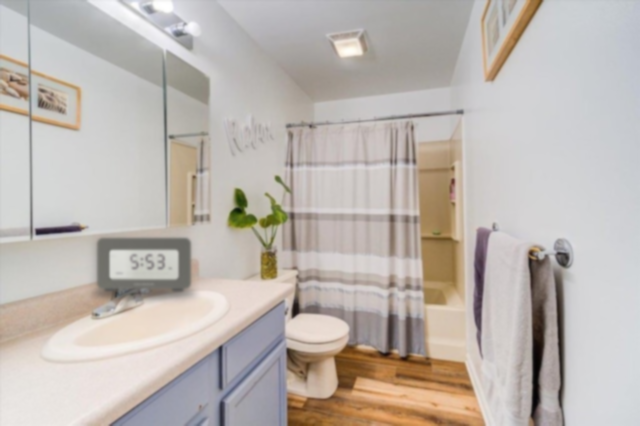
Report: 5 h 53 min
